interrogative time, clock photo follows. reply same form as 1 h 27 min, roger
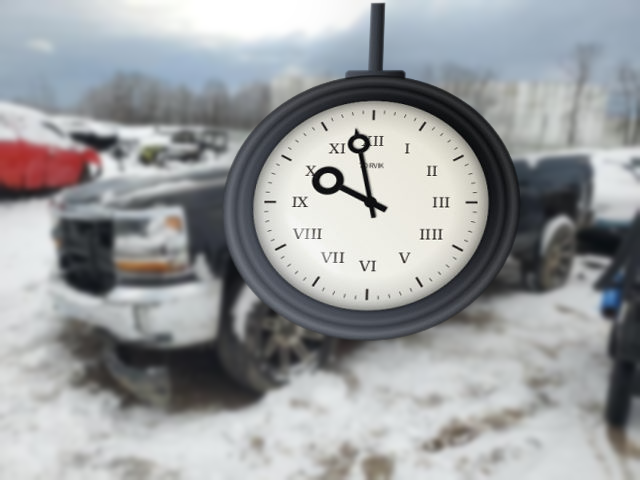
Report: 9 h 58 min
